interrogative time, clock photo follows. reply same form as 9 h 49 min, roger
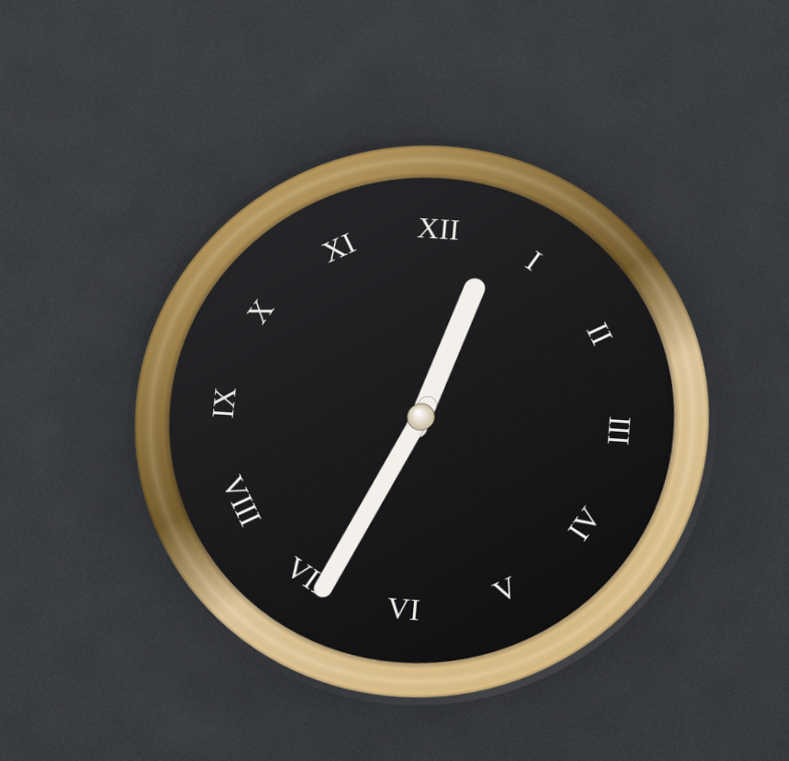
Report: 12 h 34 min
